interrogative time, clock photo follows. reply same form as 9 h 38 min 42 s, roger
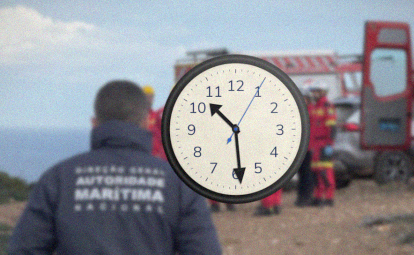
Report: 10 h 29 min 05 s
